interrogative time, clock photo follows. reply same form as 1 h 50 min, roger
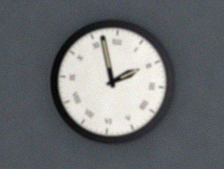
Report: 1 h 57 min
